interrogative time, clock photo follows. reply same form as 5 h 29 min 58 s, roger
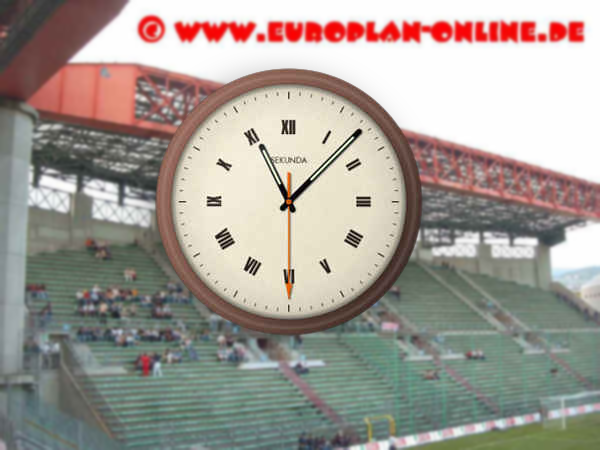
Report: 11 h 07 min 30 s
